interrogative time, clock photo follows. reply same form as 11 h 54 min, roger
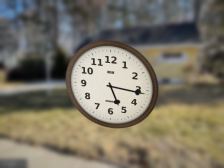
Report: 5 h 16 min
